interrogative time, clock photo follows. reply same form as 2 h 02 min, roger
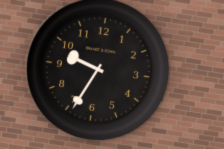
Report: 9 h 34 min
